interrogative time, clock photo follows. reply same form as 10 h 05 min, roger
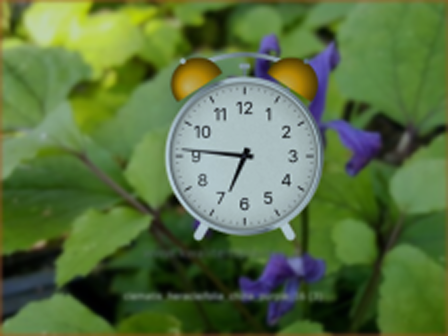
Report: 6 h 46 min
